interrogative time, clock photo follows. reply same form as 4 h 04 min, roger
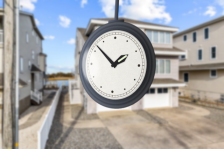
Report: 1 h 52 min
